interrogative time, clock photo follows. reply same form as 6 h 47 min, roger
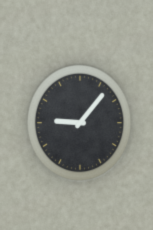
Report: 9 h 07 min
